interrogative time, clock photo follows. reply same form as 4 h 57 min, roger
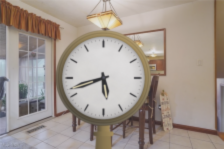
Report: 5 h 42 min
